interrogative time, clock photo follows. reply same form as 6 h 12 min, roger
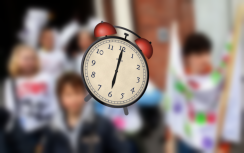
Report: 6 h 00 min
